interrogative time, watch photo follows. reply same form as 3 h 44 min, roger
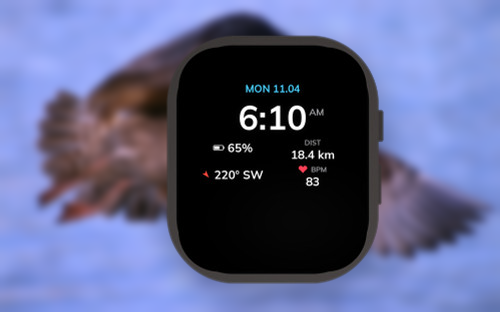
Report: 6 h 10 min
